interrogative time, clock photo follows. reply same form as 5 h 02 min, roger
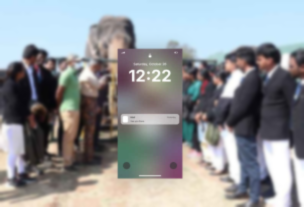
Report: 12 h 22 min
